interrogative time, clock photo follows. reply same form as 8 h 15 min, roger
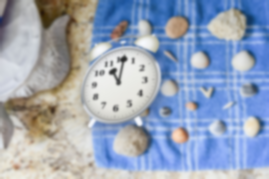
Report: 11 h 01 min
